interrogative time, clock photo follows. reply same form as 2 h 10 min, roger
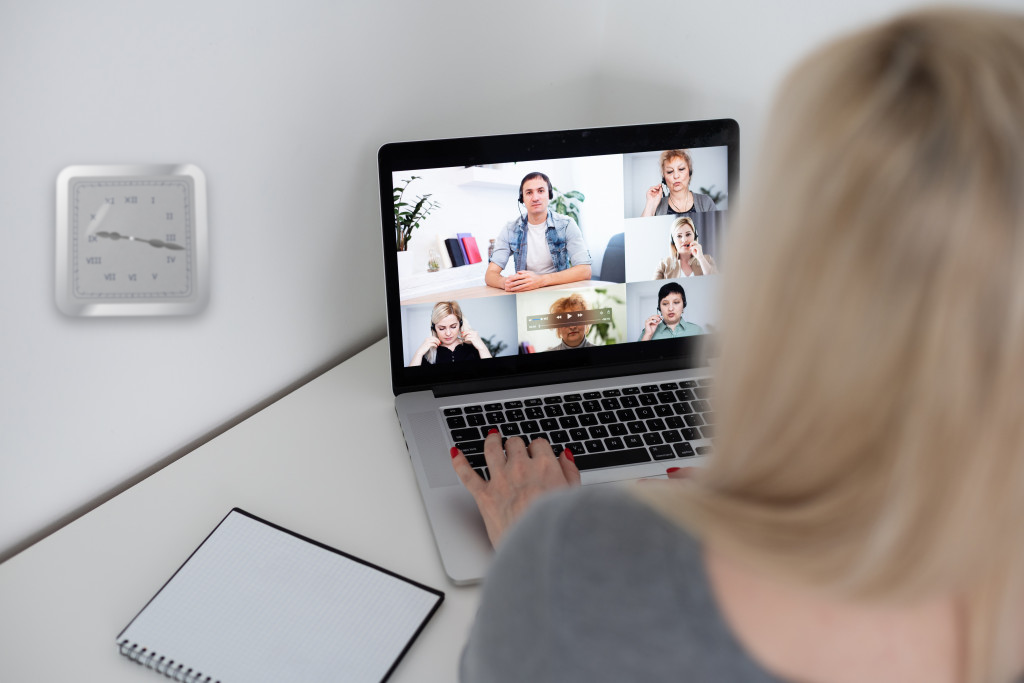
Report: 9 h 17 min
